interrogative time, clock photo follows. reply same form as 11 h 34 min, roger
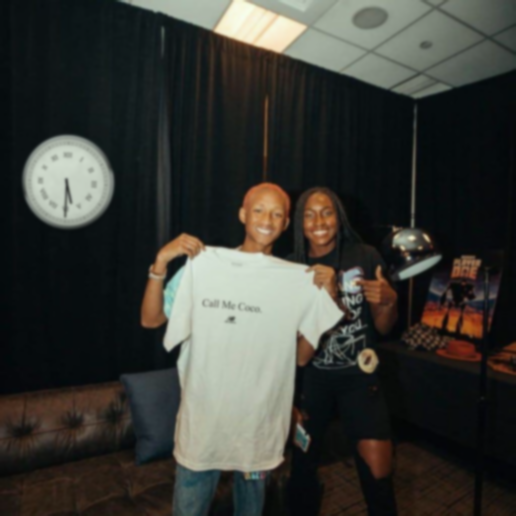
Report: 5 h 30 min
